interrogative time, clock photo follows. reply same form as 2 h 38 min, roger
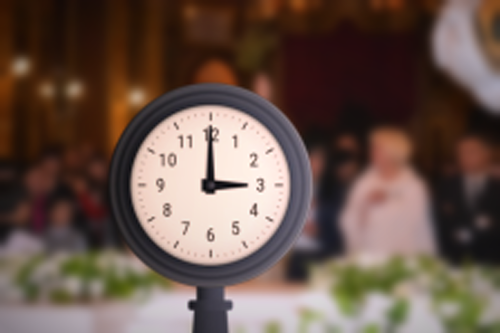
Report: 3 h 00 min
